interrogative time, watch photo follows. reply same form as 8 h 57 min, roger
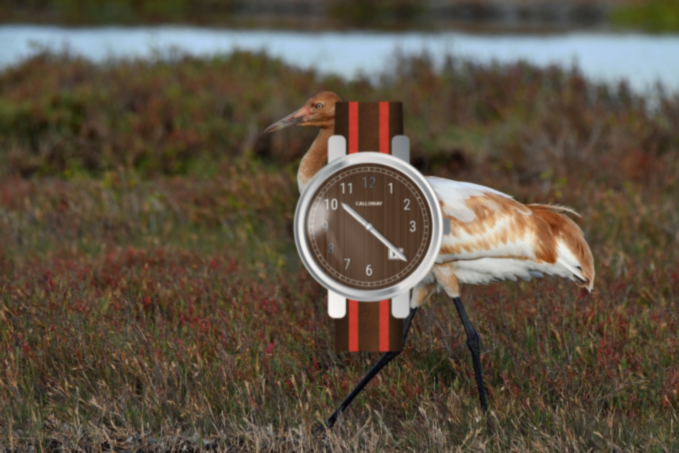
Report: 10 h 22 min
